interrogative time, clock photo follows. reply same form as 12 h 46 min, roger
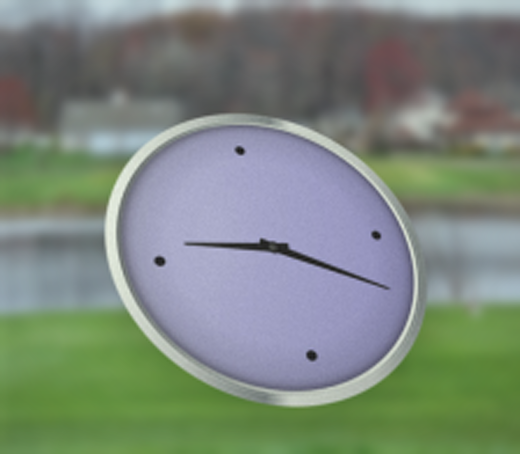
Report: 9 h 20 min
